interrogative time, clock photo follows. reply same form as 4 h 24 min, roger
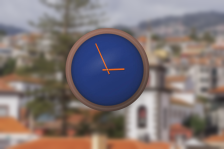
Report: 2 h 56 min
